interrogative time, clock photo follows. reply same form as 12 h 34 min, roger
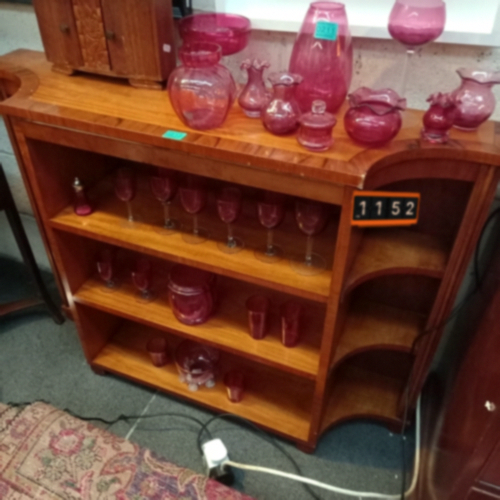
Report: 11 h 52 min
